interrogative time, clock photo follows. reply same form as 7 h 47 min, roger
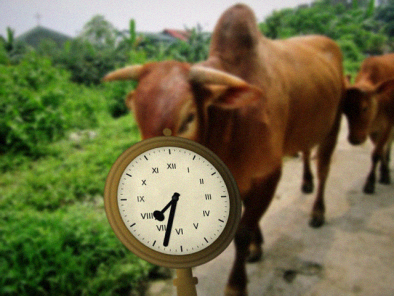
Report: 7 h 33 min
